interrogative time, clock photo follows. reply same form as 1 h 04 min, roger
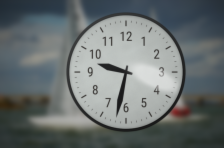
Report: 9 h 32 min
